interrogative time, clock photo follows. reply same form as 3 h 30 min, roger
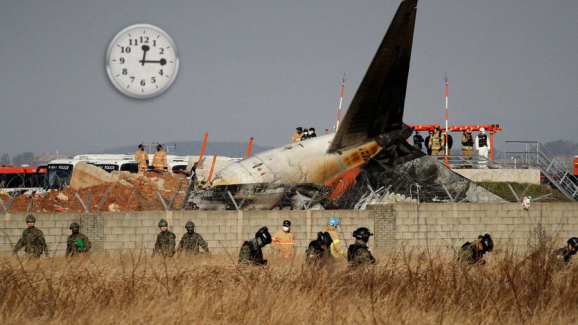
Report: 12 h 15 min
